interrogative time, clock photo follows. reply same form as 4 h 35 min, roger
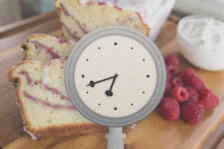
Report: 6 h 42 min
